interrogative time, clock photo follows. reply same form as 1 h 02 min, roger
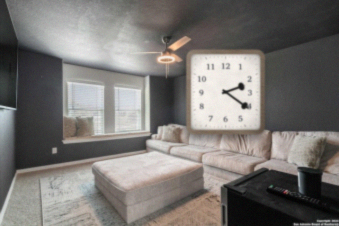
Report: 2 h 21 min
